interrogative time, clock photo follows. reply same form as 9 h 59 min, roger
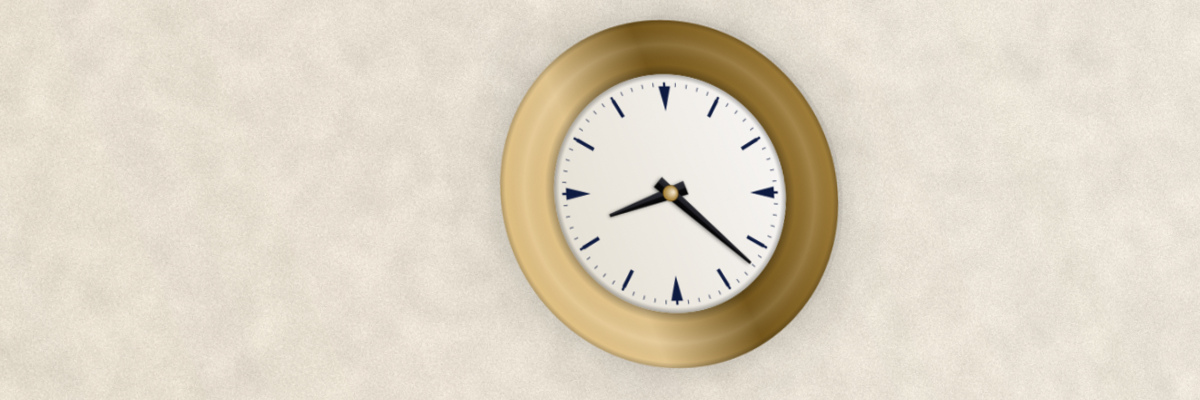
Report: 8 h 22 min
